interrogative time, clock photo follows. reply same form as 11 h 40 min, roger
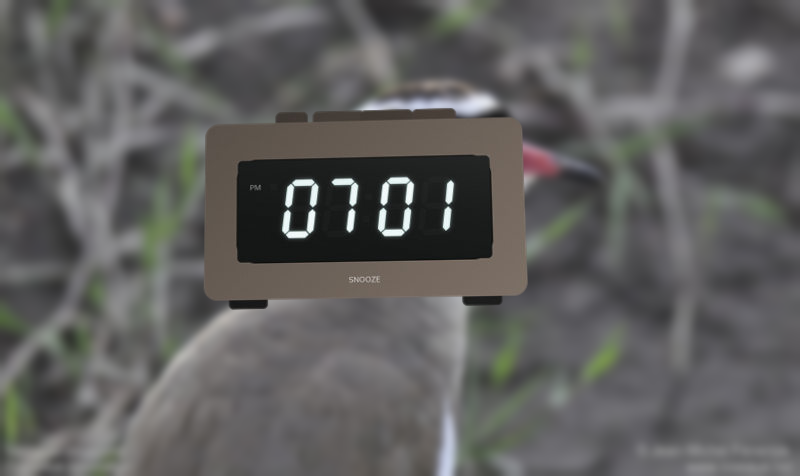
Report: 7 h 01 min
